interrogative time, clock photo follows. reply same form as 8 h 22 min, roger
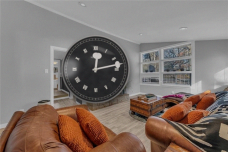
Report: 12 h 13 min
